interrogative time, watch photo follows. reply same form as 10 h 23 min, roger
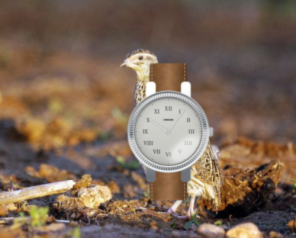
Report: 10 h 06 min
